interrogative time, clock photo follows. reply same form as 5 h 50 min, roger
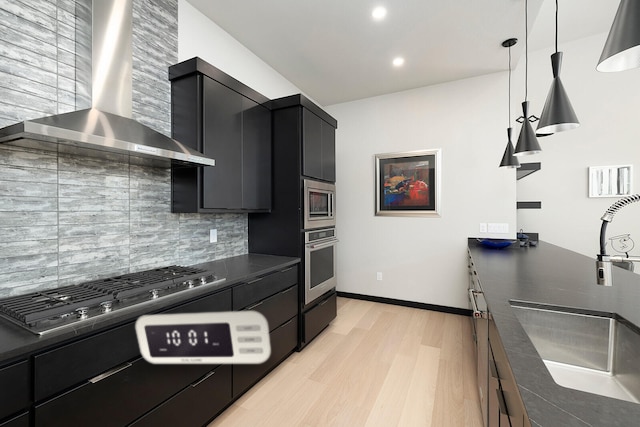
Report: 10 h 01 min
